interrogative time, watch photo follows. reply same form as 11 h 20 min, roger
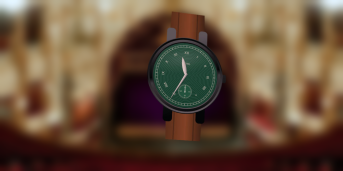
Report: 11 h 35 min
